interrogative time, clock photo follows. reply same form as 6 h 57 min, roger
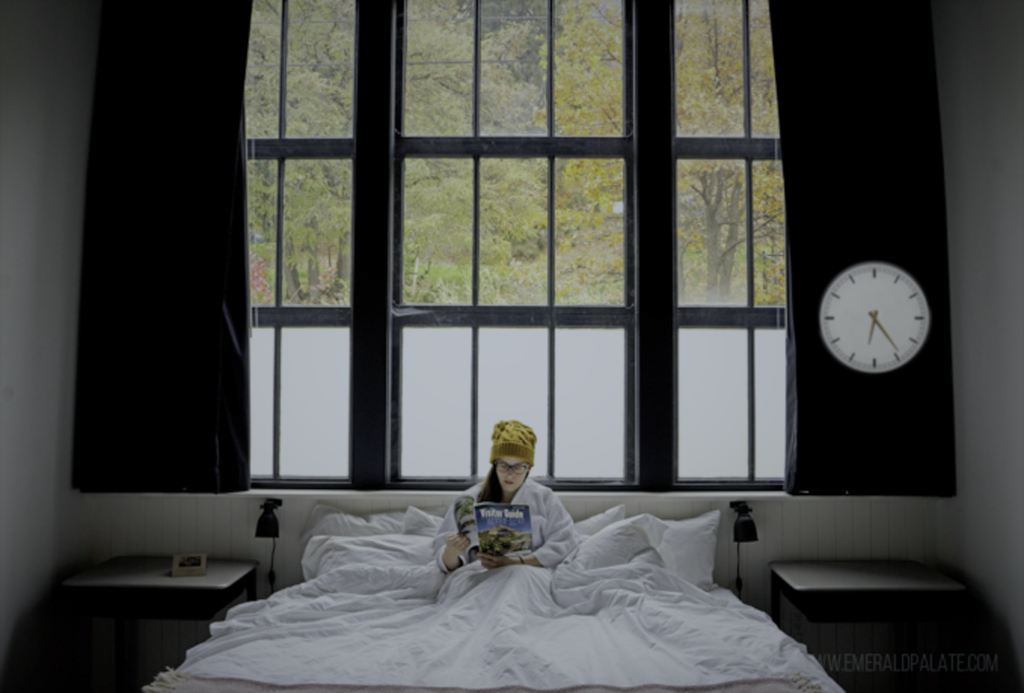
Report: 6 h 24 min
